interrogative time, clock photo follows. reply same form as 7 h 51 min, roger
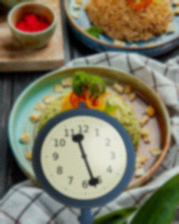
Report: 11 h 27 min
